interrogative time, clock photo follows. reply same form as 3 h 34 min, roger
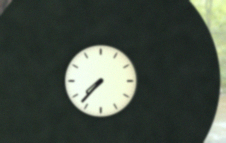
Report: 7 h 37 min
